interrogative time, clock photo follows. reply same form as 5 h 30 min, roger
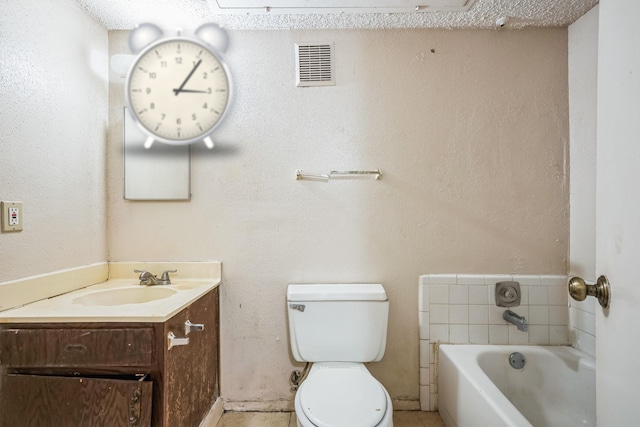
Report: 3 h 06 min
